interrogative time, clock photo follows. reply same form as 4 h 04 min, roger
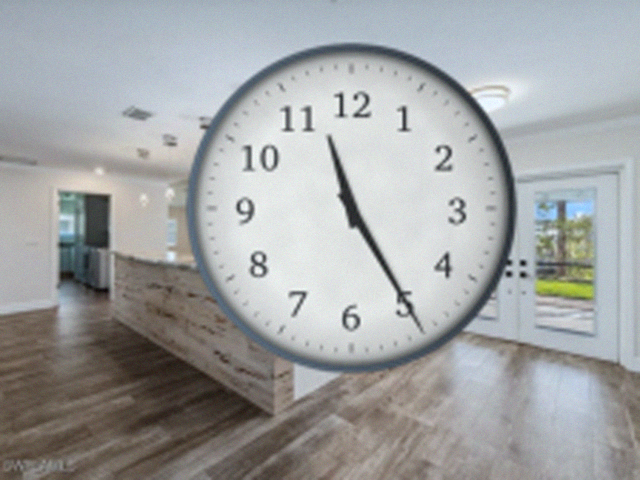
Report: 11 h 25 min
